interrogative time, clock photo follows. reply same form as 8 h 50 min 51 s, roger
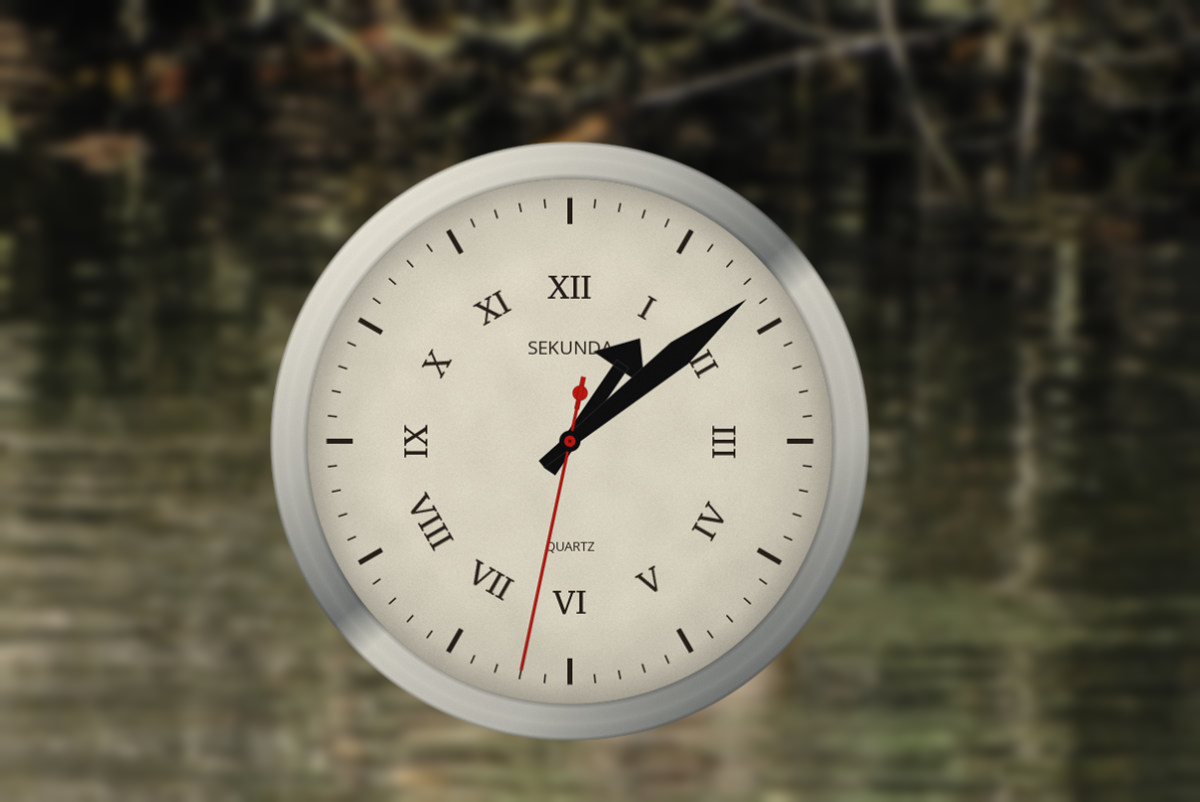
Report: 1 h 08 min 32 s
